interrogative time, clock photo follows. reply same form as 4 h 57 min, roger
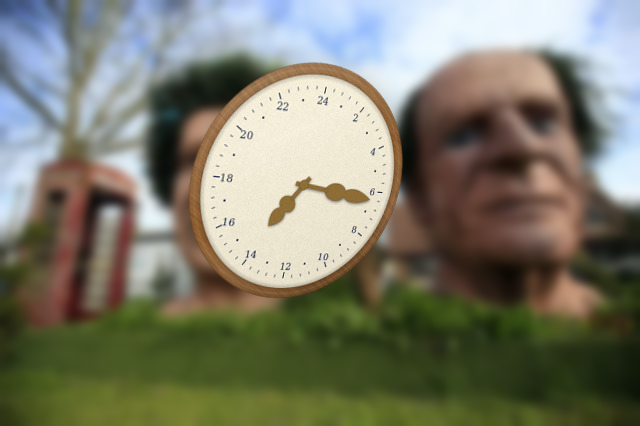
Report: 14 h 16 min
